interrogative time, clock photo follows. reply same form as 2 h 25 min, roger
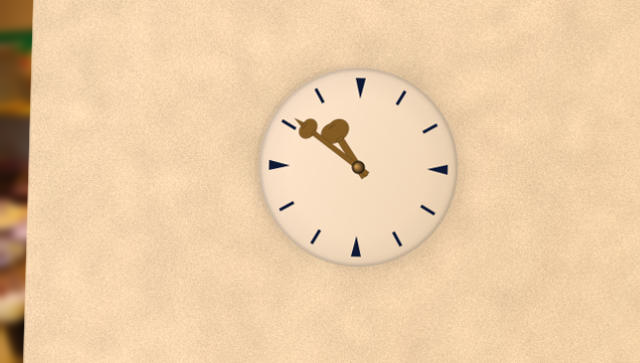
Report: 10 h 51 min
